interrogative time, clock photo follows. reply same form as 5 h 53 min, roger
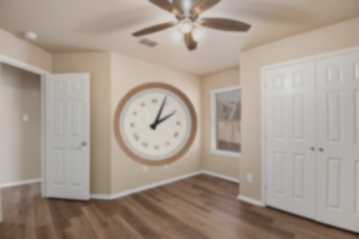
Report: 2 h 04 min
